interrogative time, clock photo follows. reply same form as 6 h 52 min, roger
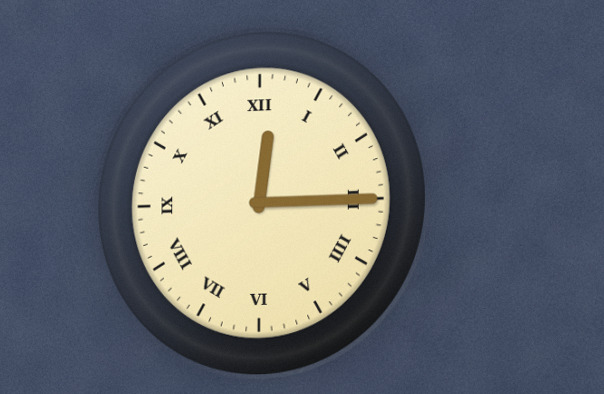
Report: 12 h 15 min
